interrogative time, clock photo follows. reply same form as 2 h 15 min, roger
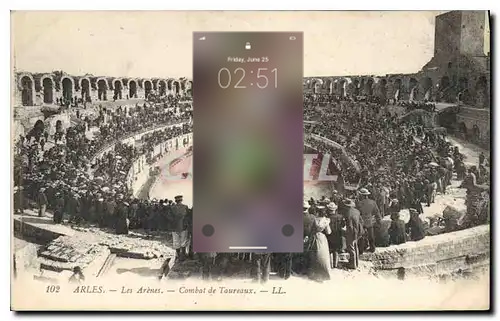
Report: 2 h 51 min
